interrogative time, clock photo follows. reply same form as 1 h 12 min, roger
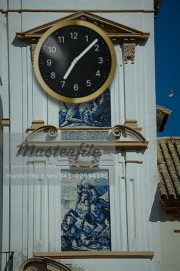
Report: 7 h 08 min
